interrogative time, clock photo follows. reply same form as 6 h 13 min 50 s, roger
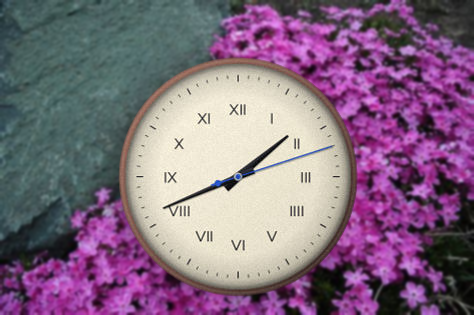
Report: 1 h 41 min 12 s
